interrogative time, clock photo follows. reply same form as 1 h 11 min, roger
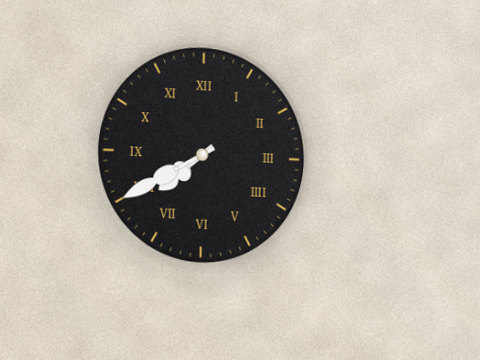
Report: 7 h 40 min
